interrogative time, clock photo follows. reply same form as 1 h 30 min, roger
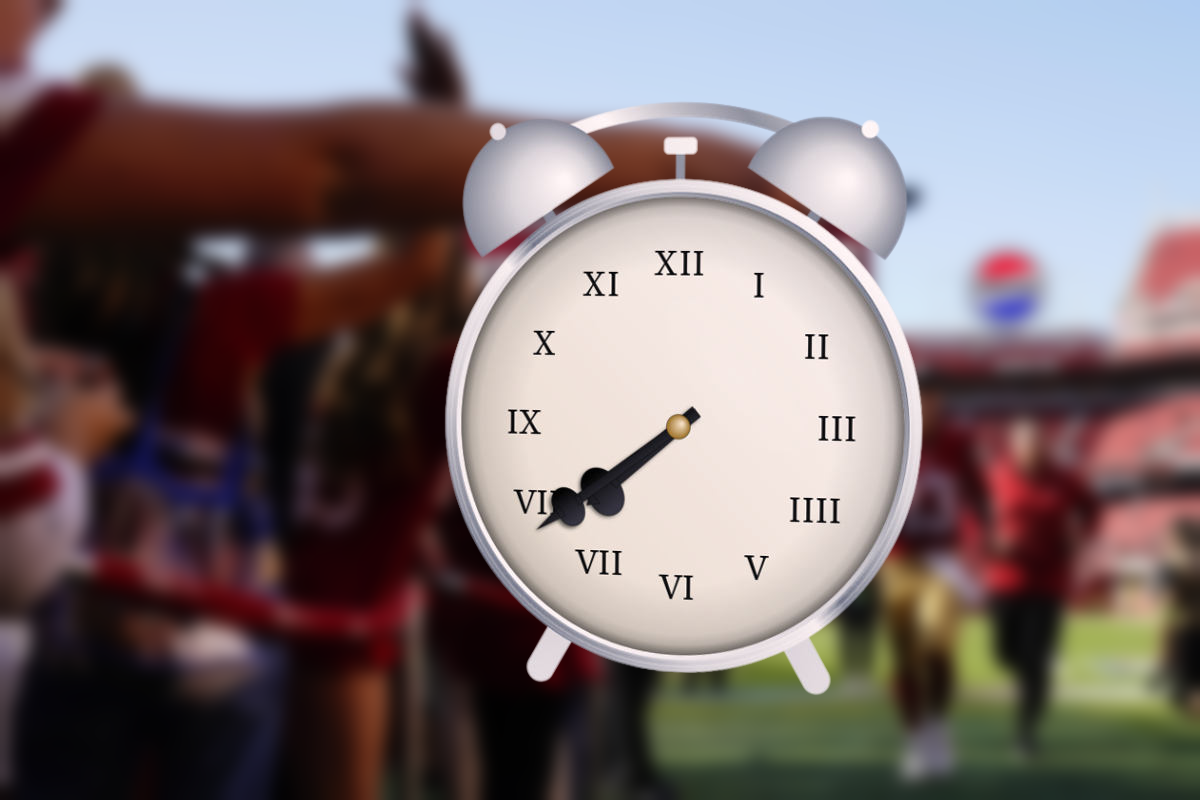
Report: 7 h 39 min
